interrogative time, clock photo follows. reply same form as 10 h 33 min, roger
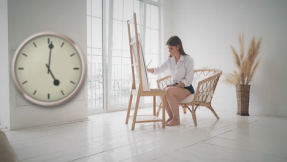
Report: 5 h 01 min
